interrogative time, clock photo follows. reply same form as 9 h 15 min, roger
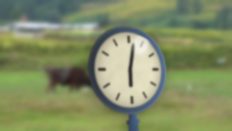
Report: 6 h 02 min
